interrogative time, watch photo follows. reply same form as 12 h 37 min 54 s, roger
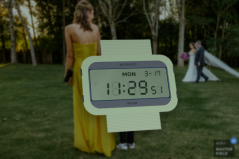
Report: 11 h 29 min 51 s
